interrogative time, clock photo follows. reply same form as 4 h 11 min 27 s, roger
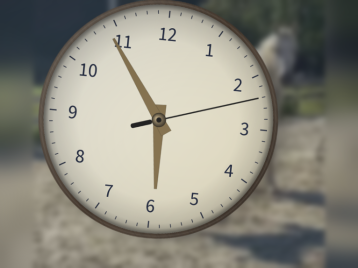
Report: 5 h 54 min 12 s
